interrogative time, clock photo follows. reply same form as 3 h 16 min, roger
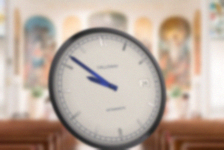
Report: 9 h 52 min
